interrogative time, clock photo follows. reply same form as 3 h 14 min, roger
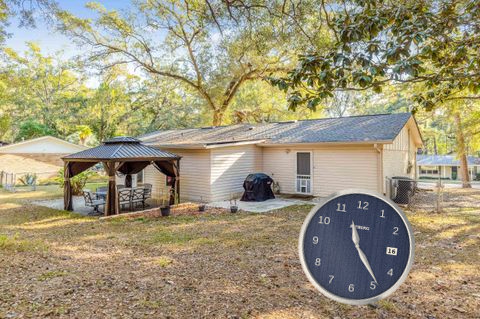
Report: 11 h 24 min
